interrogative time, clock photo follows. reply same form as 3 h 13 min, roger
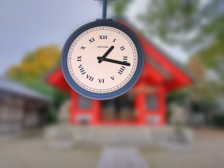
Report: 1 h 17 min
